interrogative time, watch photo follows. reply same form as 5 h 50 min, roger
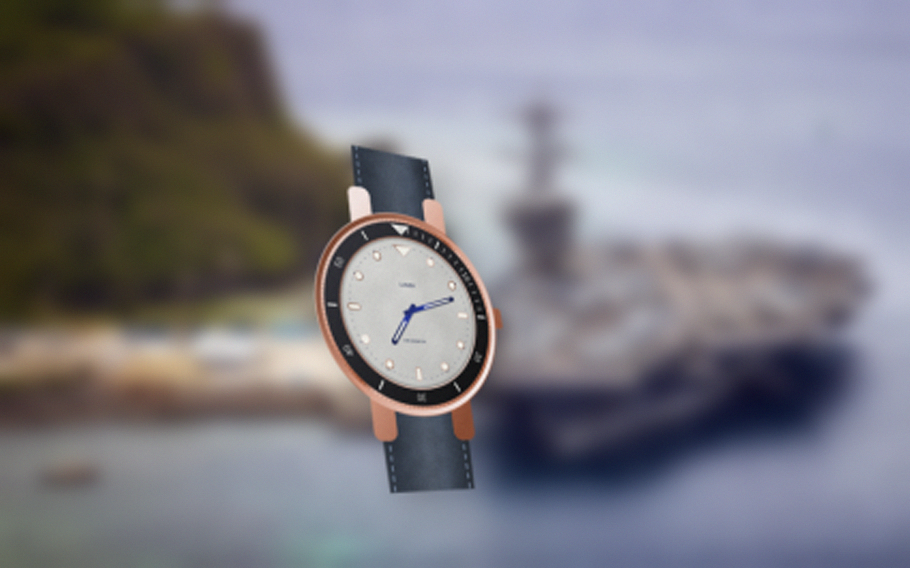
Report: 7 h 12 min
